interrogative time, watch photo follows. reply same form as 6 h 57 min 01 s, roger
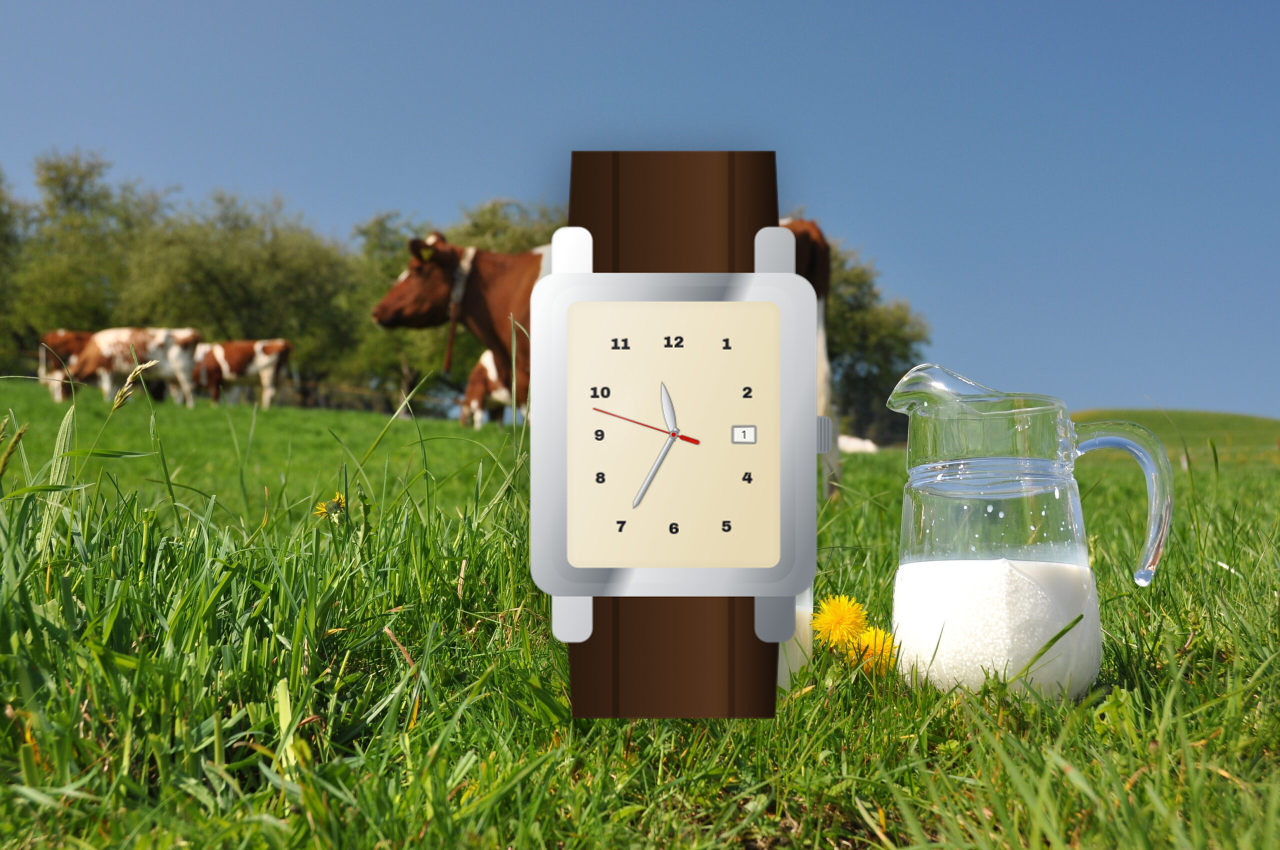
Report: 11 h 34 min 48 s
